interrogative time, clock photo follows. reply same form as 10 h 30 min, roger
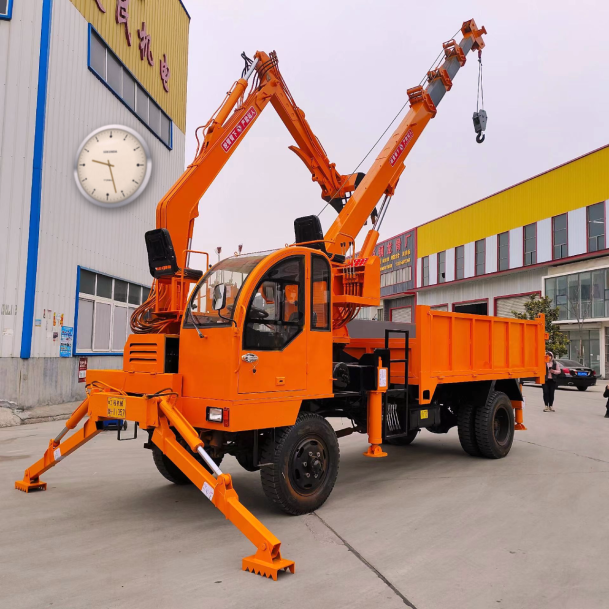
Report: 9 h 27 min
